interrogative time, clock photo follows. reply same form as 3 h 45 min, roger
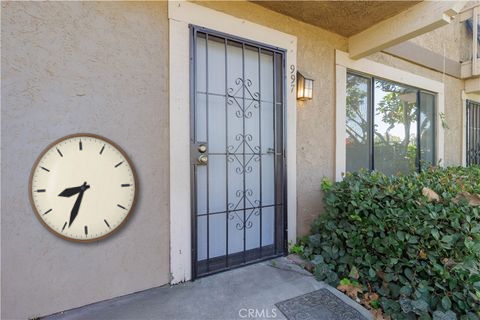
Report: 8 h 34 min
